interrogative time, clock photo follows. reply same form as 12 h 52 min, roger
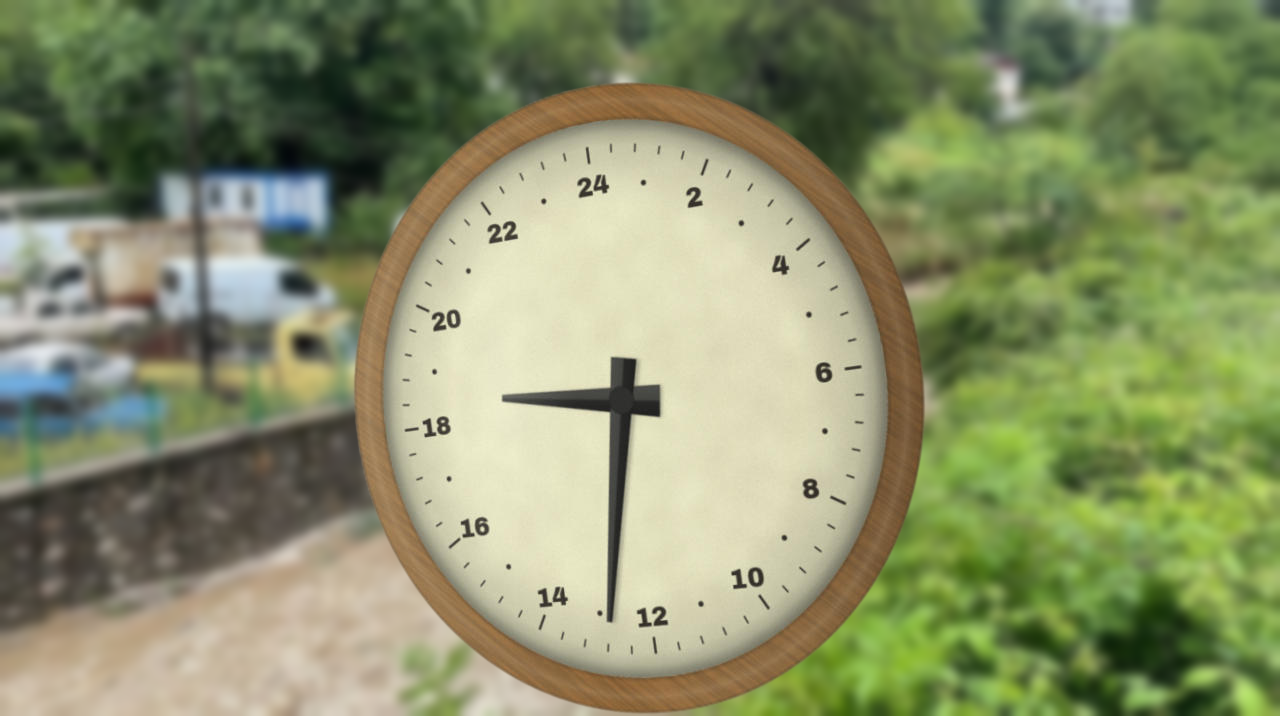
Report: 18 h 32 min
